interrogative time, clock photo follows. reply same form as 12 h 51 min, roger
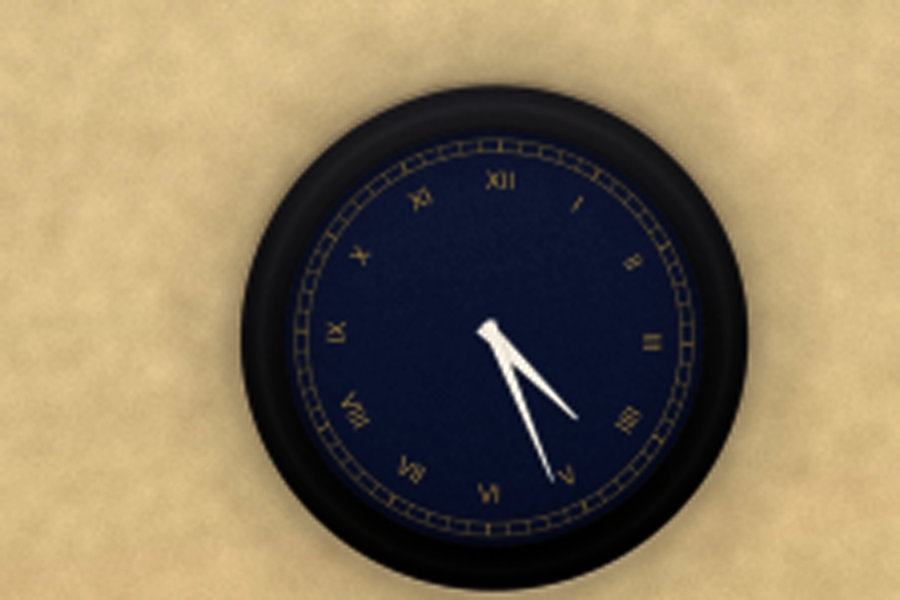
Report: 4 h 26 min
